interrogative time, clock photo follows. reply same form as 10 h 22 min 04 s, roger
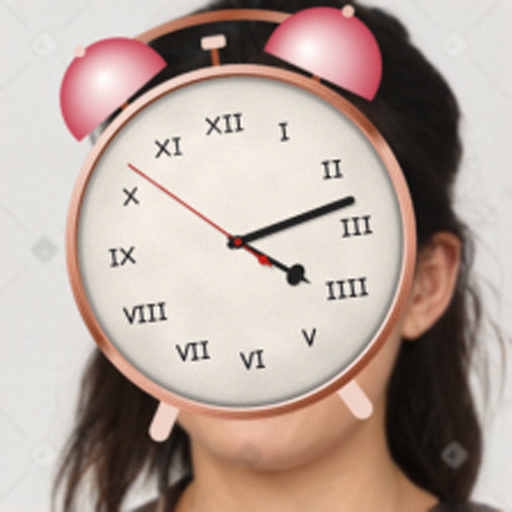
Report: 4 h 12 min 52 s
